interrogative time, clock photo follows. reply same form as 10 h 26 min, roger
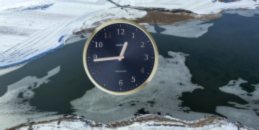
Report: 12 h 44 min
